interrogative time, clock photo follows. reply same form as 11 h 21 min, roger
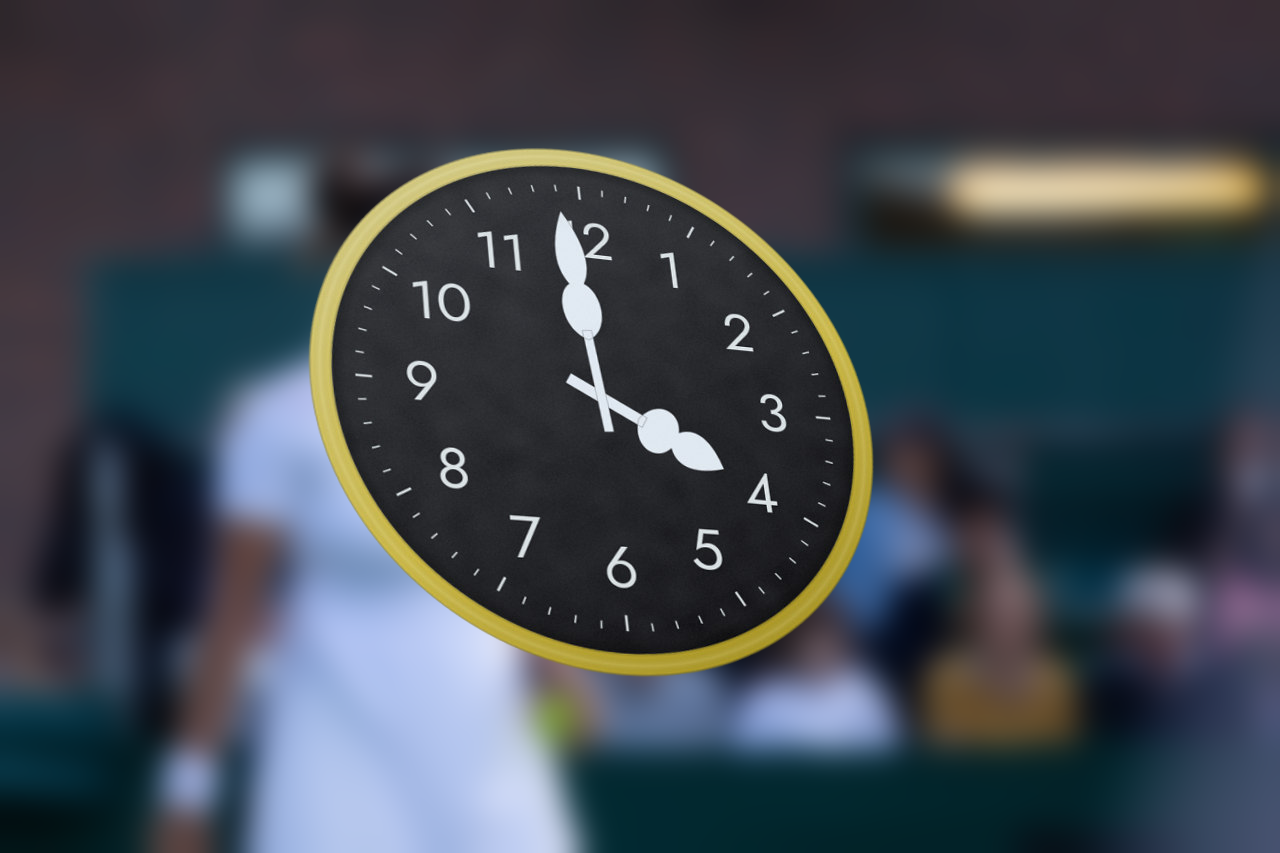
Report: 3 h 59 min
